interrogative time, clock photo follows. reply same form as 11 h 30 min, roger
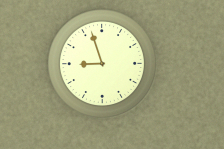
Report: 8 h 57 min
